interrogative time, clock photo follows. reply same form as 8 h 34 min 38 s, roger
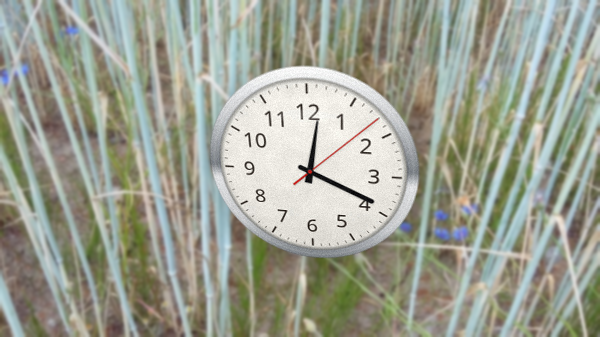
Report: 12 h 19 min 08 s
